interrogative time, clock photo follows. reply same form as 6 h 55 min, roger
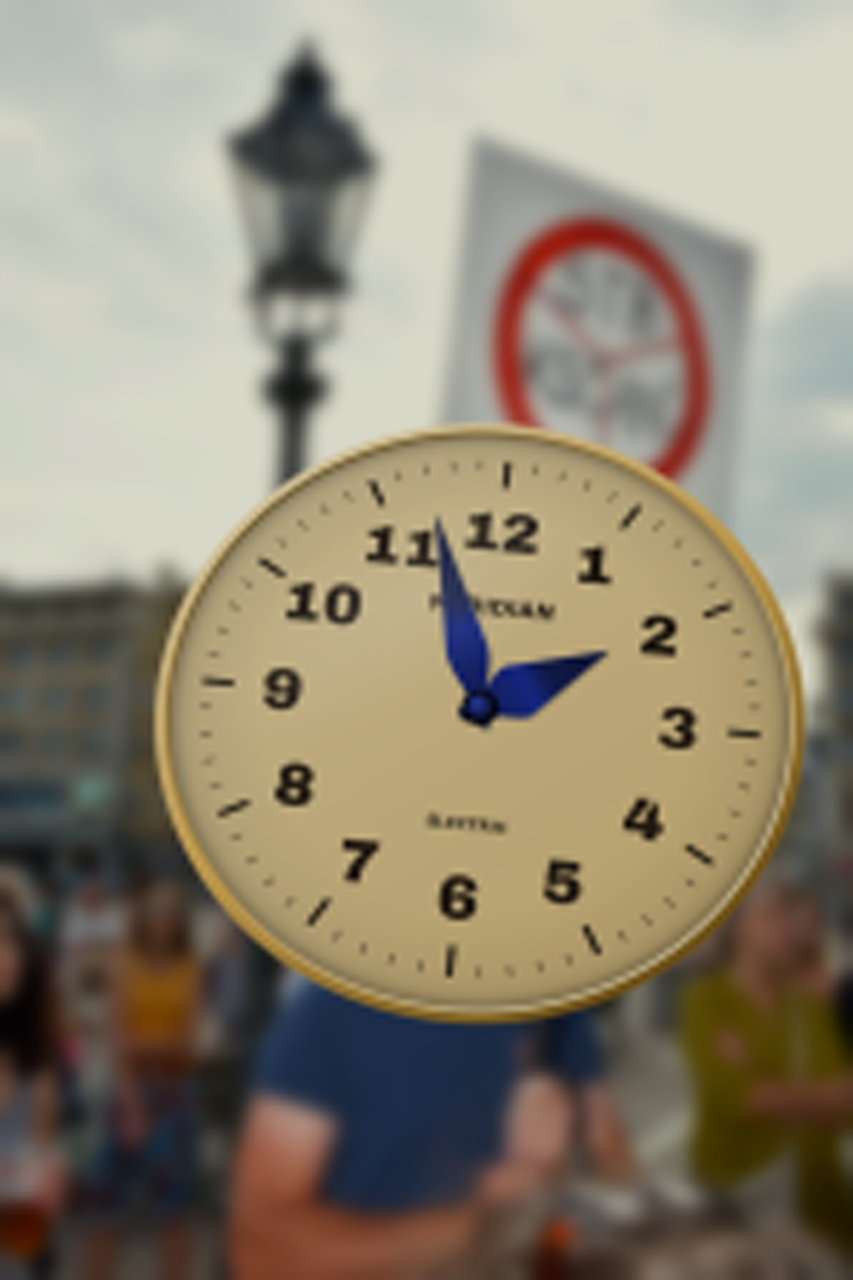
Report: 1 h 57 min
